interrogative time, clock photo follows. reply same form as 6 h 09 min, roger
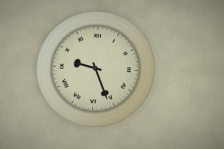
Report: 9 h 26 min
